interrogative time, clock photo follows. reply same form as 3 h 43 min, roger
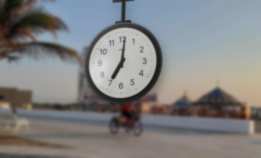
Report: 7 h 01 min
